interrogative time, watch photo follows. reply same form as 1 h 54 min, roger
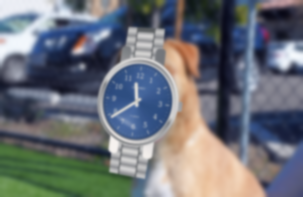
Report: 11 h 39 min
